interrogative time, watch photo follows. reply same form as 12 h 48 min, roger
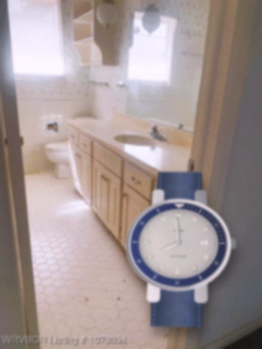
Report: 7 h 59 min
